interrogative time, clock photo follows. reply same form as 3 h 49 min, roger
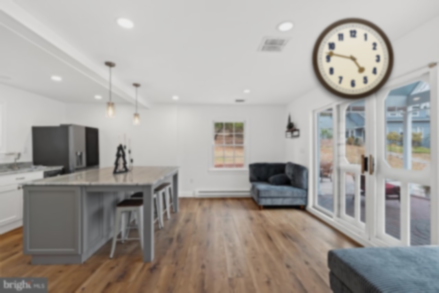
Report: 4 h 47 min
